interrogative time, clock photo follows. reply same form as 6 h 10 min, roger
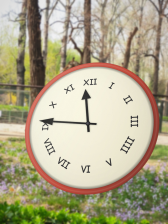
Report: 11 h 46 min
